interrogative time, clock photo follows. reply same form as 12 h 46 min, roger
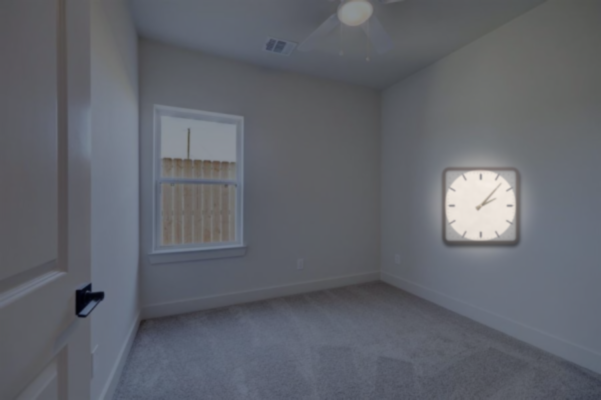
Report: 2 h 07 min
